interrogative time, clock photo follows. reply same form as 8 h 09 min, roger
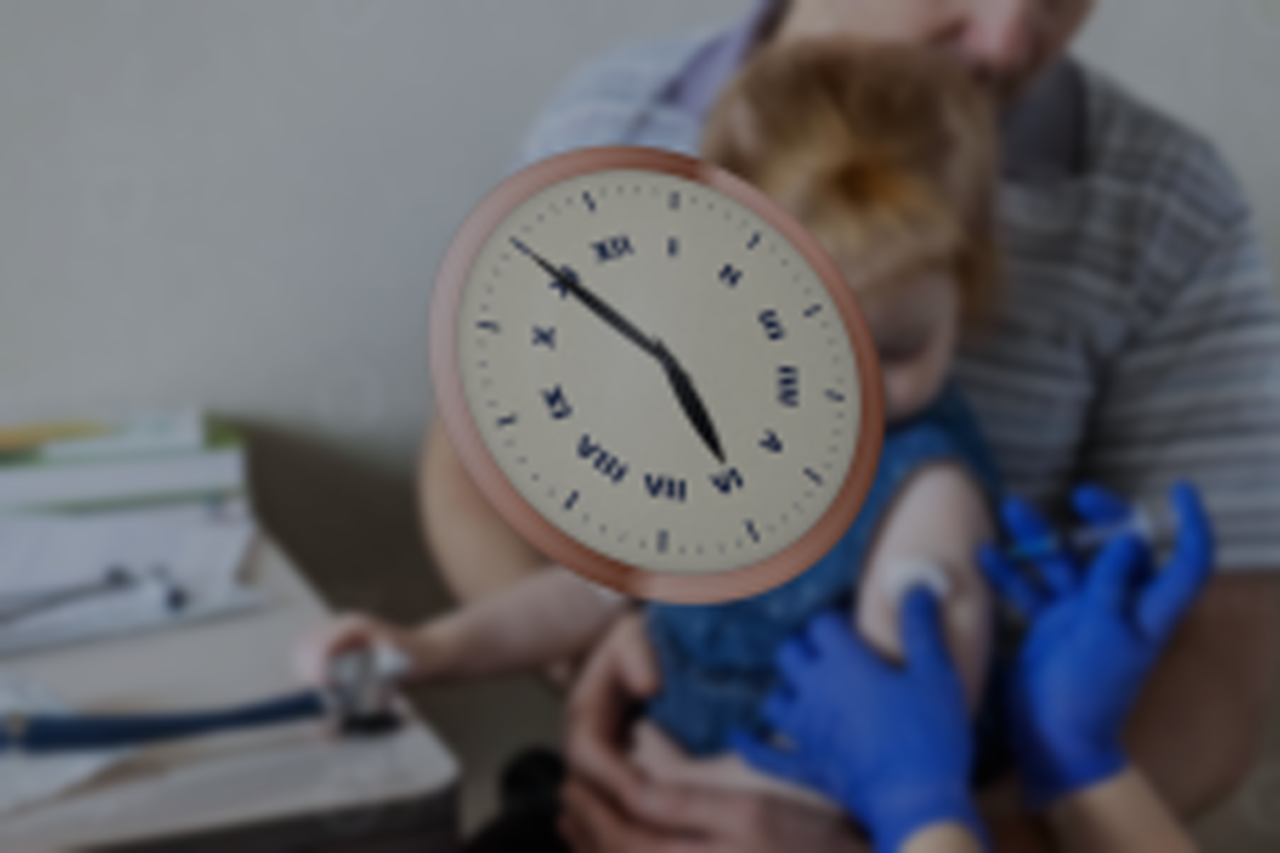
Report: 5 h 55 min
